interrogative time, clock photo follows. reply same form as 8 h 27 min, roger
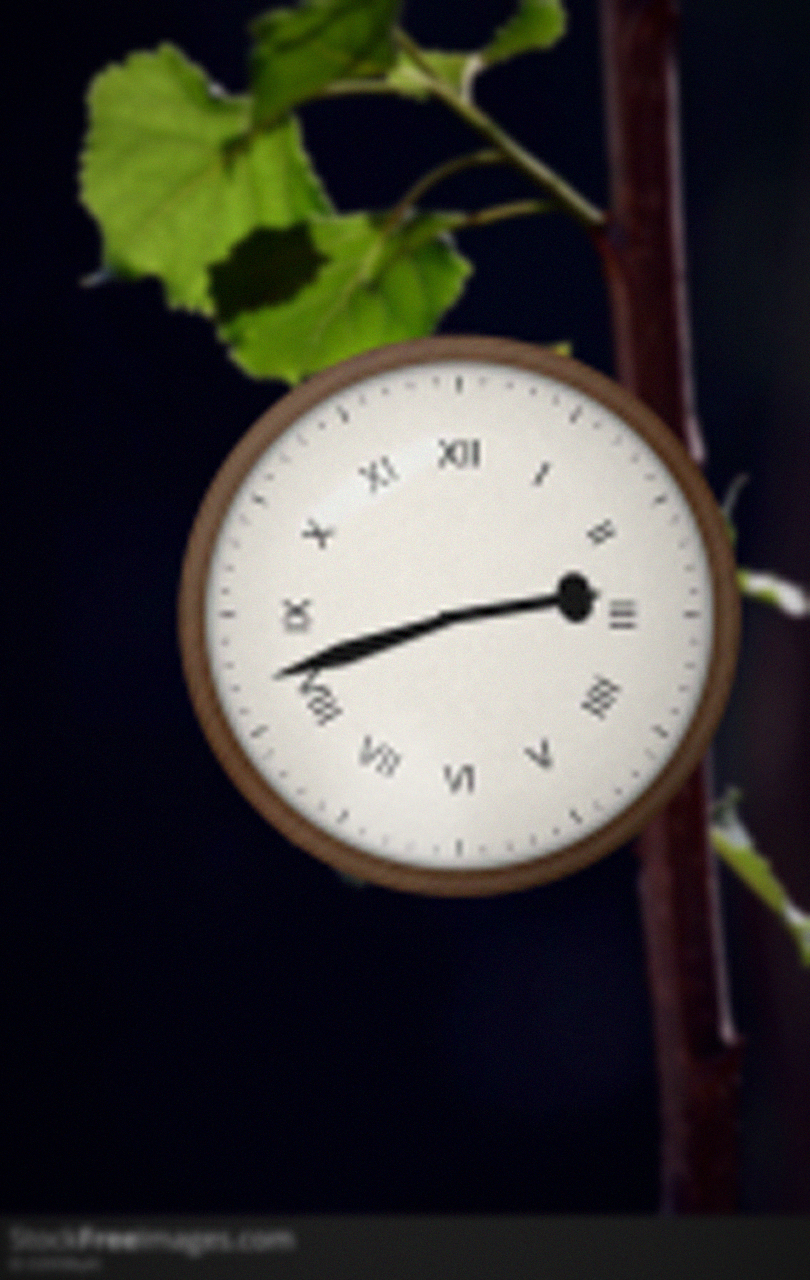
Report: 2 h 42 min
